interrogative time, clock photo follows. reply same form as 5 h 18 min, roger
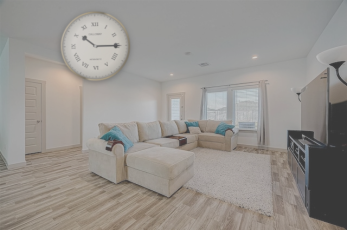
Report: 10 h 15 min
